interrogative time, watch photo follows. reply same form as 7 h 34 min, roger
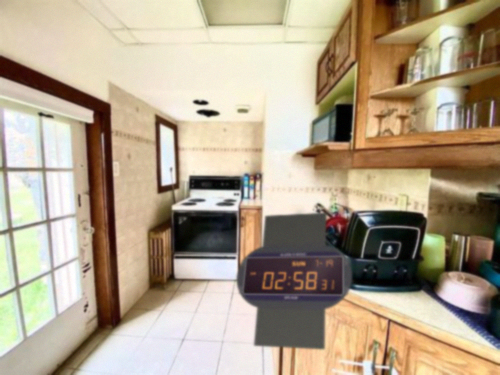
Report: 2 h 58 min
